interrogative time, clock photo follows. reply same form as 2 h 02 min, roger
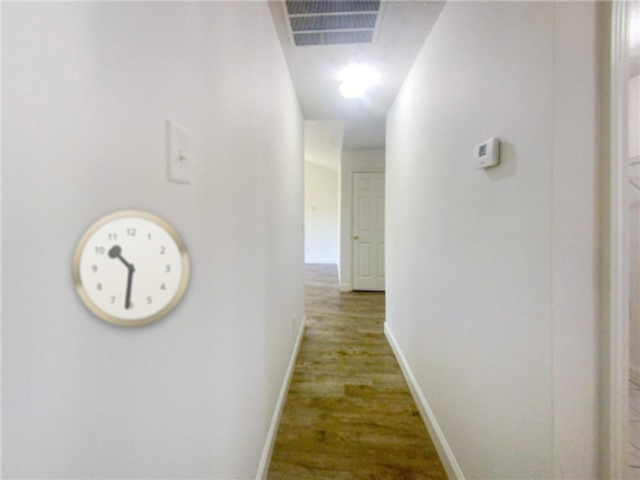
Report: 10 h 31 min
